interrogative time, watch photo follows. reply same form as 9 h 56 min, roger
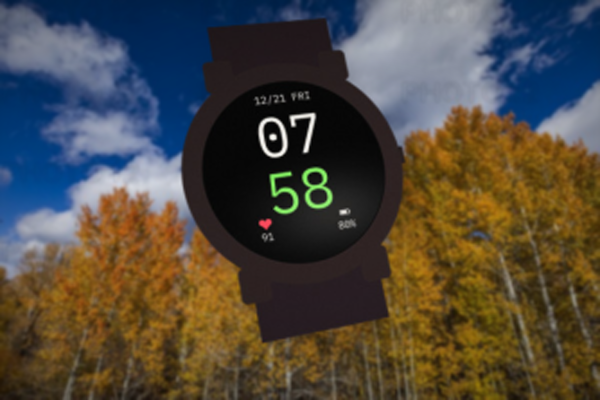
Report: 7 h 58 min
